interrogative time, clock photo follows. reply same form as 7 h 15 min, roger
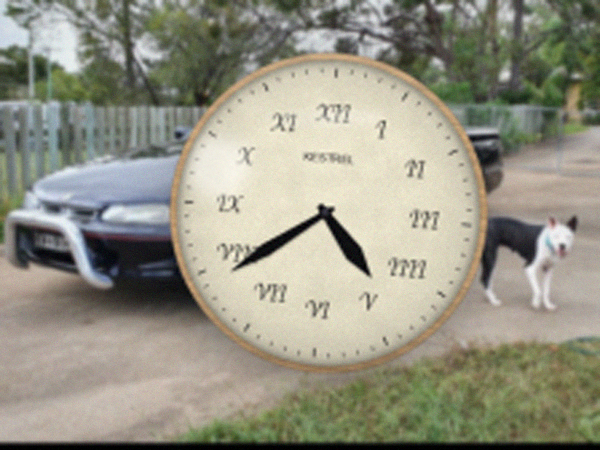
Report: 4 h 39 min
